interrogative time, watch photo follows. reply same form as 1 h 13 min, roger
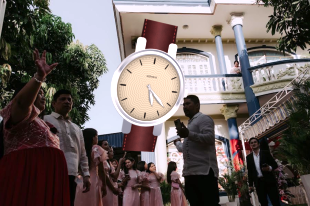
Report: 5 h 22 min
